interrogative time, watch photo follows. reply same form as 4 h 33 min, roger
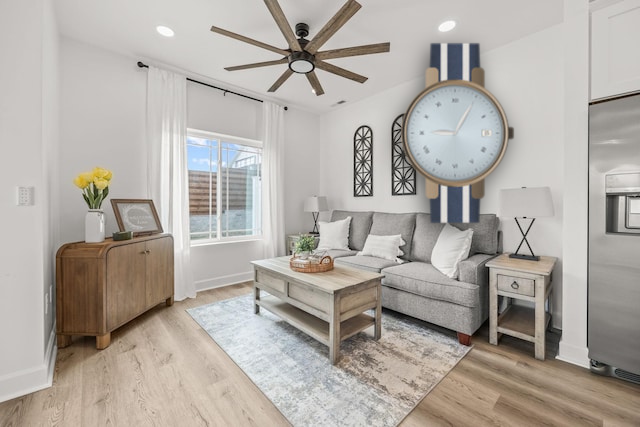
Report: 9 h 05 min
